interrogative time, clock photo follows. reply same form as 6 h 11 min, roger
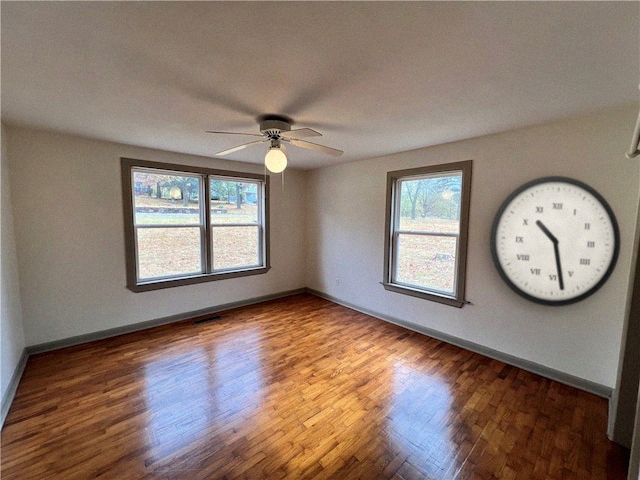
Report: 10 h 28 min
